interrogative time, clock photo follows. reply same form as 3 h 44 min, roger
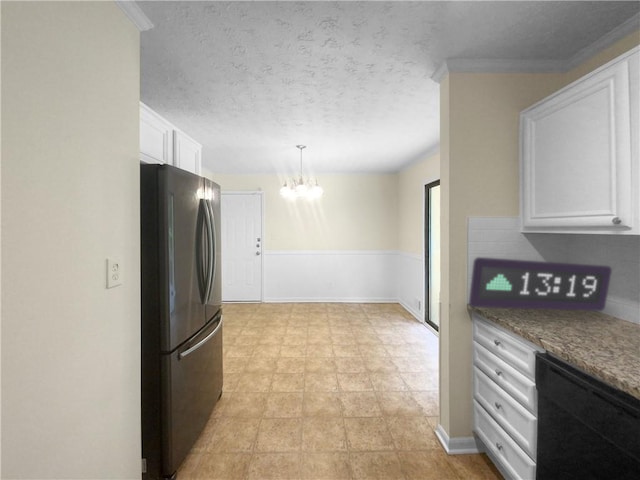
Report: 13 h 19 min
